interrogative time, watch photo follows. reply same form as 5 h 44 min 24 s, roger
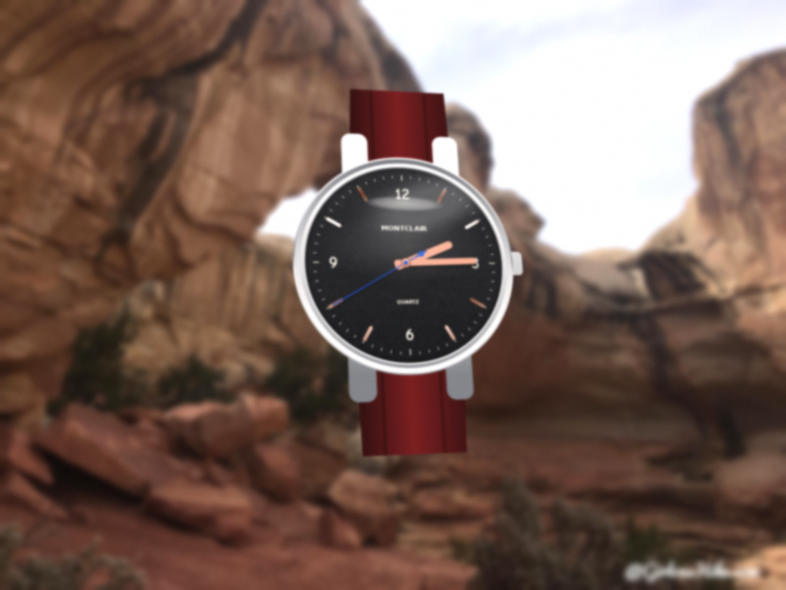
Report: 2 h 14 min 40 s
